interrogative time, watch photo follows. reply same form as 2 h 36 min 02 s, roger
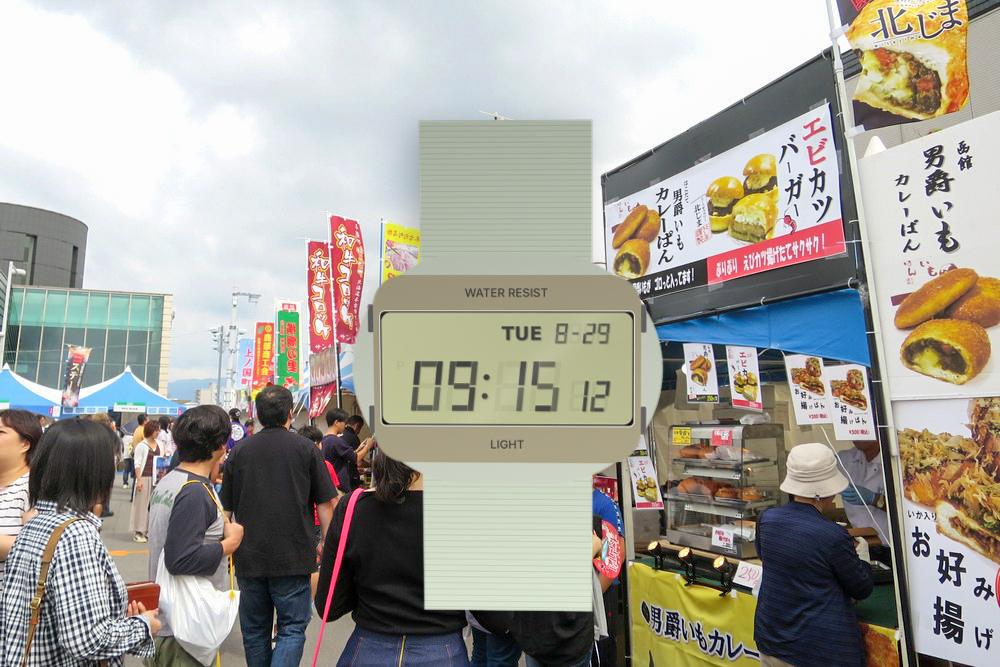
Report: 9 h 15 min 12 s
